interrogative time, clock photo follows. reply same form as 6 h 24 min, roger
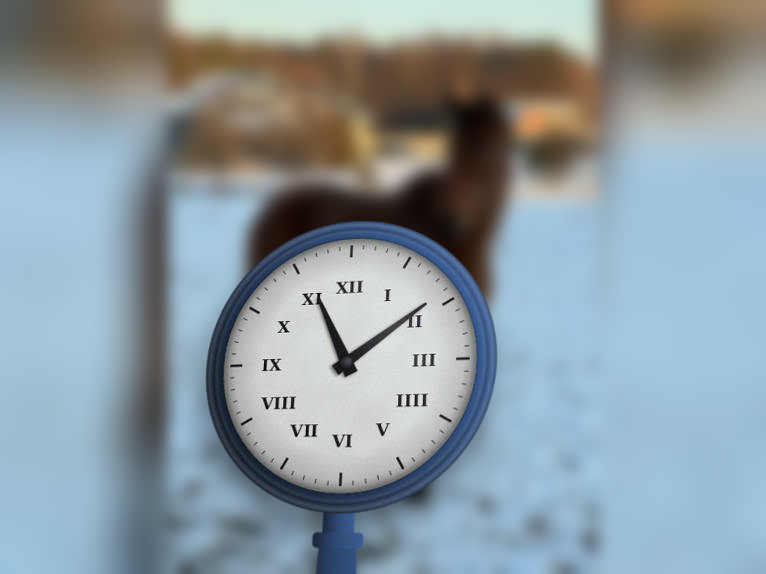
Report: 11 h 09 min
